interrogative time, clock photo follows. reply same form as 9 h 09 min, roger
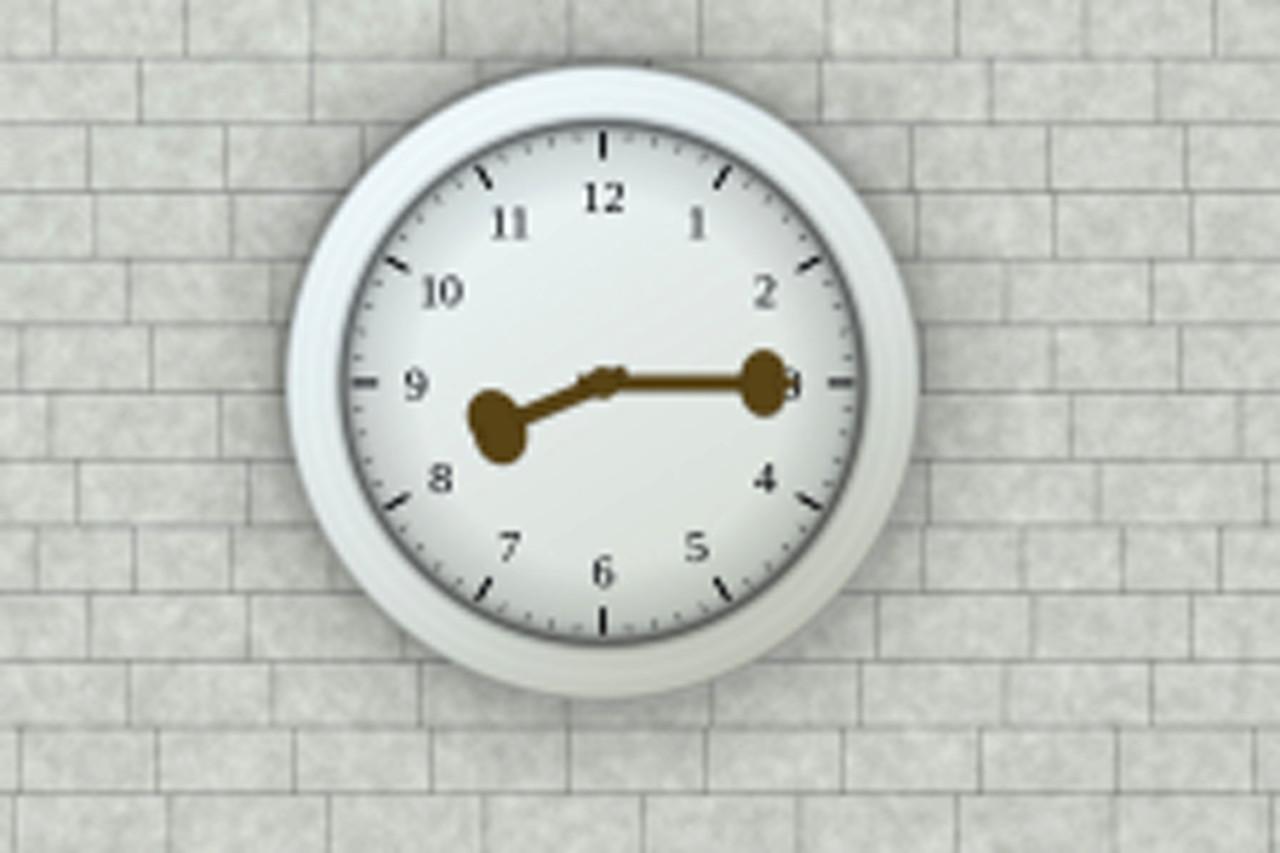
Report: 8 h 15 min
